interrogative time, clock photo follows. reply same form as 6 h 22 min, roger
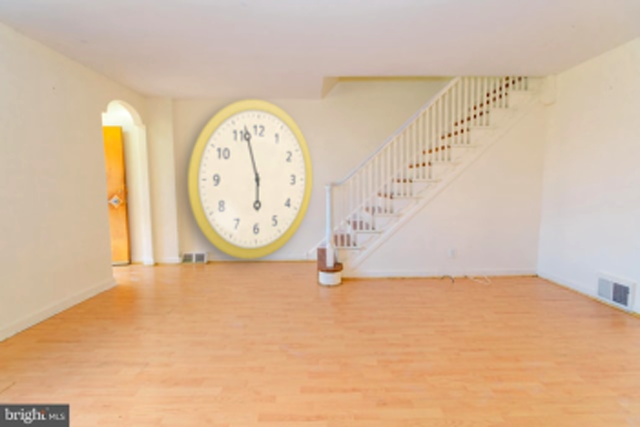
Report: 5 h 57 min
